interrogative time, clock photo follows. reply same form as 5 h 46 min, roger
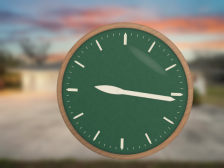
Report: 9 h 16 min
